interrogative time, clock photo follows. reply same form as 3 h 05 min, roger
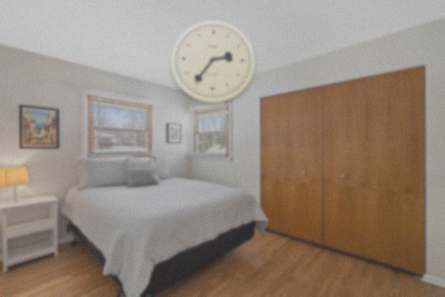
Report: 2 h 36 min
